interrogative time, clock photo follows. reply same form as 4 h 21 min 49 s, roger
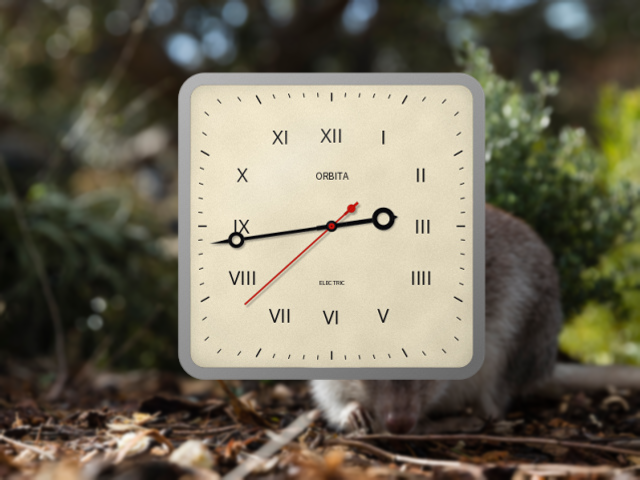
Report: 2 h 43 min 38 s
